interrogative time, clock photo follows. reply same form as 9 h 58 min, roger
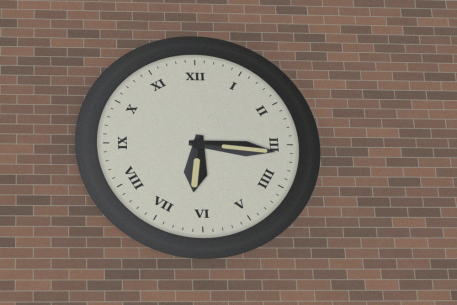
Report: 6 h 16 min
